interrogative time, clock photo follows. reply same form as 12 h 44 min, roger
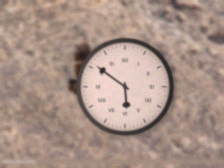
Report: 5 h 51 min
